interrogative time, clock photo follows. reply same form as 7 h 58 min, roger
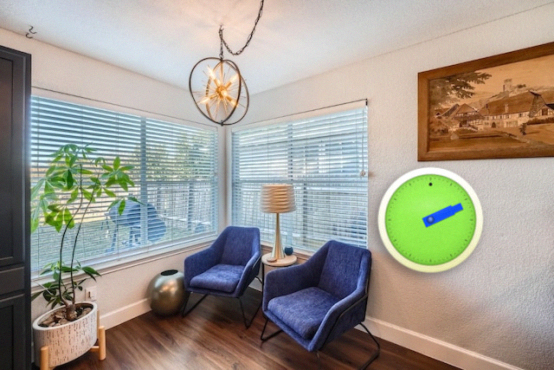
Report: 2 h 11 min
